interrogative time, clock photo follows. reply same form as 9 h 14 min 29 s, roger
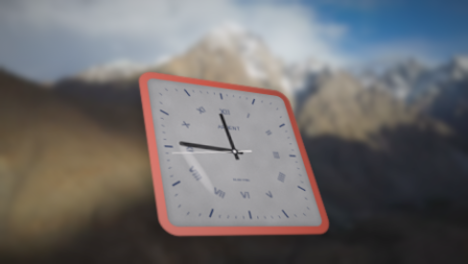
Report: 11 h 45 min 44 s
